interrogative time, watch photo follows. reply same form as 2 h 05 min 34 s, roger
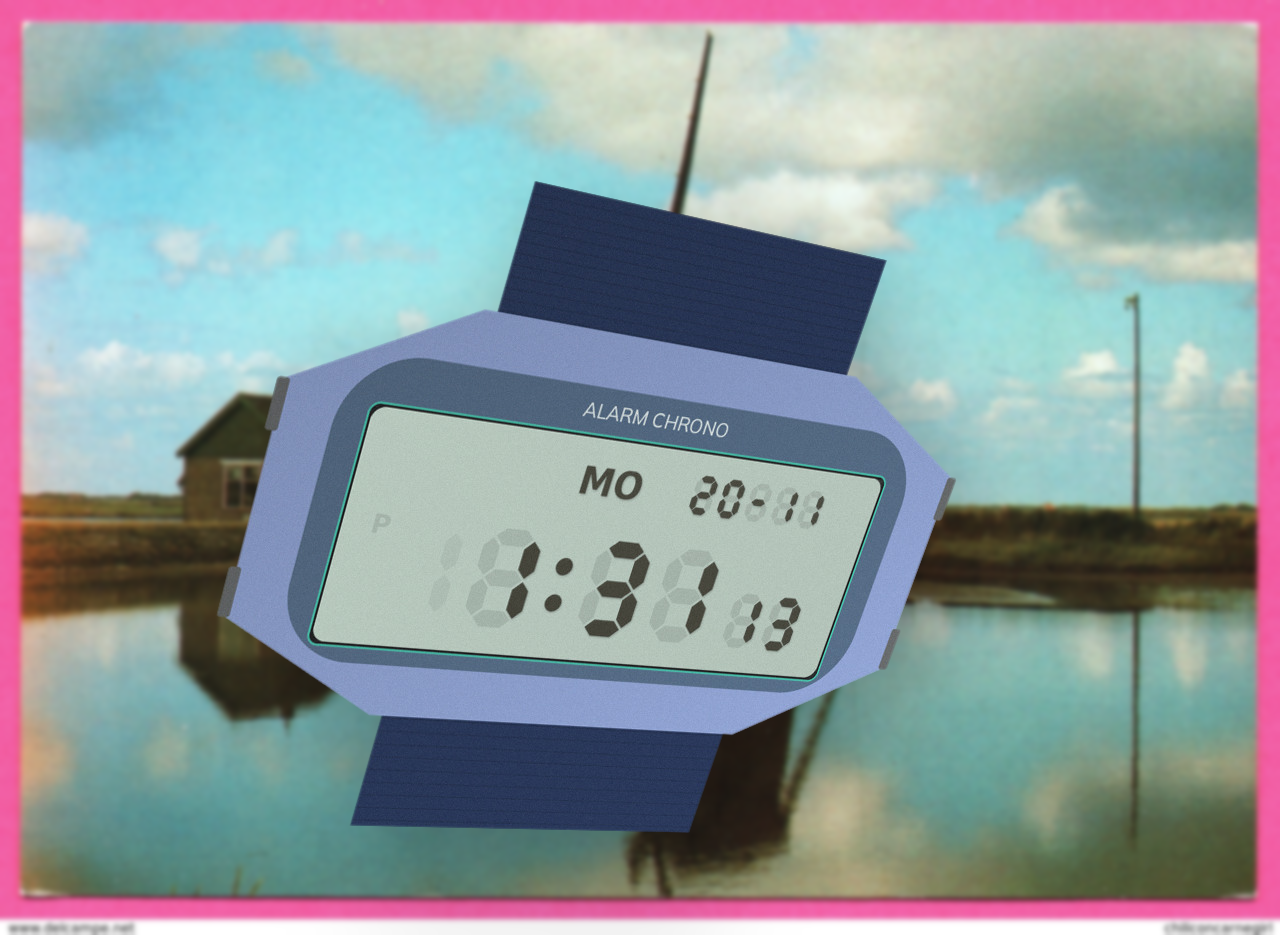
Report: 1 h 31 min 13 s
